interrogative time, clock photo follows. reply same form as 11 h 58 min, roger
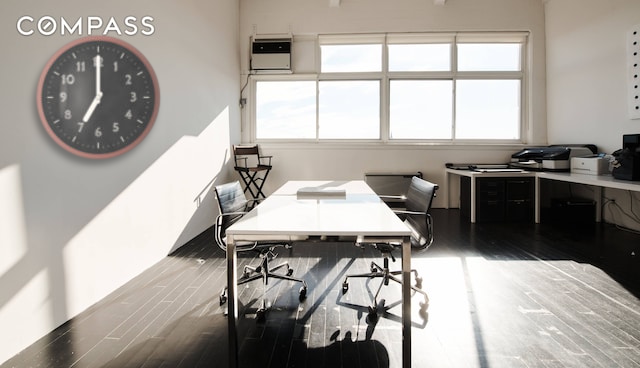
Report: 7 h 00 min
